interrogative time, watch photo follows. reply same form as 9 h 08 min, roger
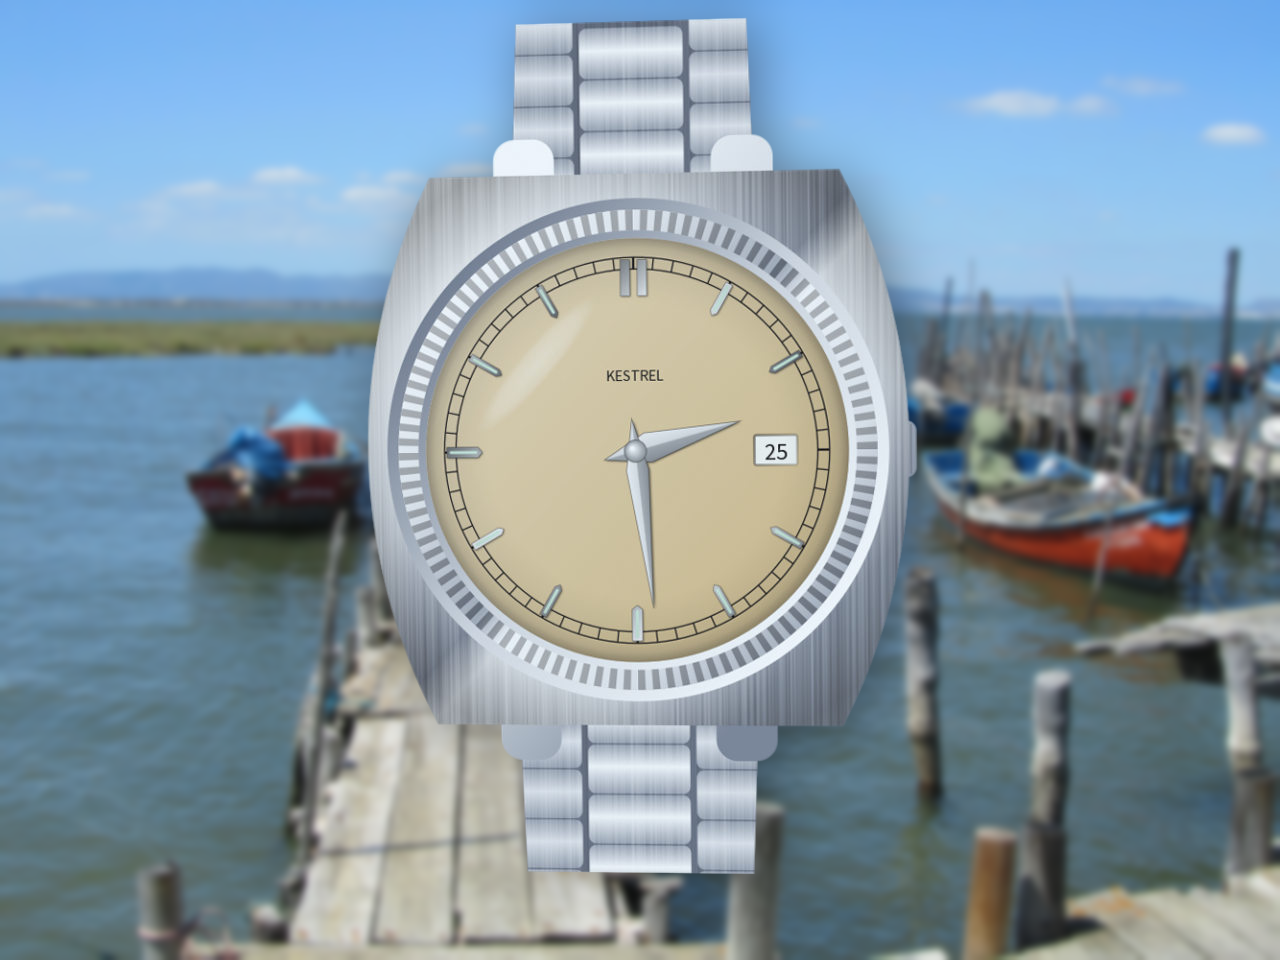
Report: 2 h 29 min
